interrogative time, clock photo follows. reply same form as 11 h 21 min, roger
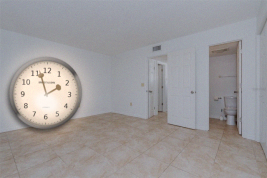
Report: 1 h 57 min
